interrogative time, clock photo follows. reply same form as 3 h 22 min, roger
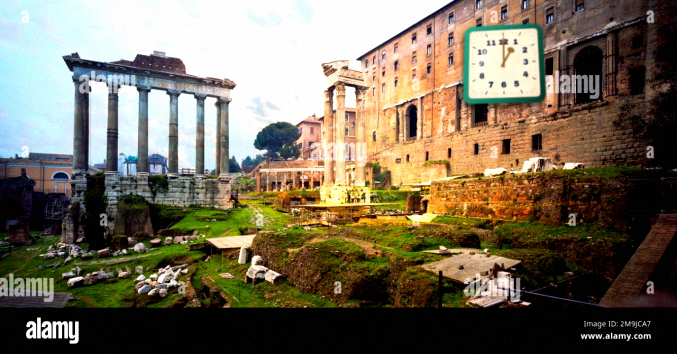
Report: 1 h 00 min
